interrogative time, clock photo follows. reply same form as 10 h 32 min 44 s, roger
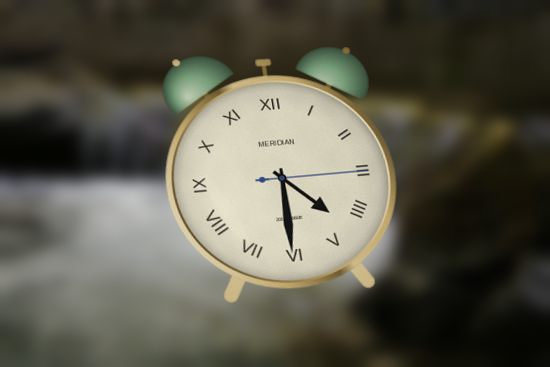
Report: 4 h 30 min 15 s
